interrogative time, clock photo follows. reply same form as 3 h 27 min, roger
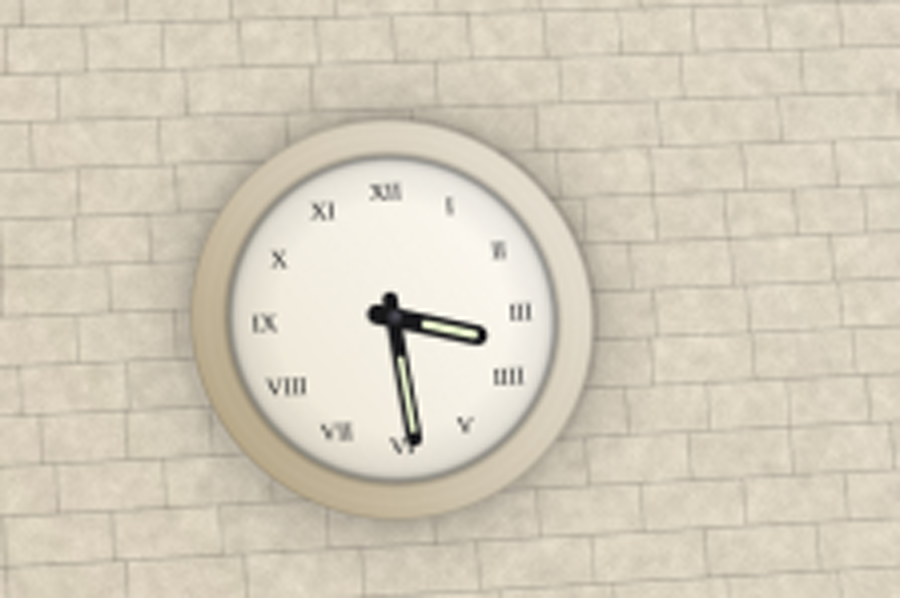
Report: 3 h 29 min
